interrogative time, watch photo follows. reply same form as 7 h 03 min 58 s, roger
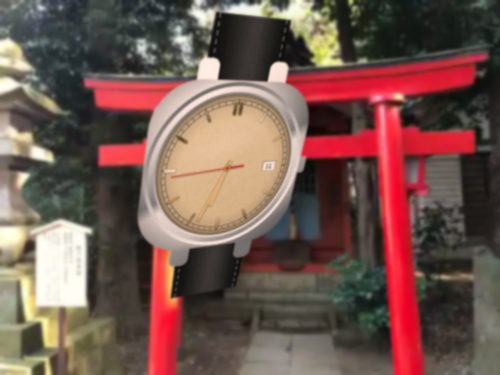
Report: 6 h 33 min 44 s
